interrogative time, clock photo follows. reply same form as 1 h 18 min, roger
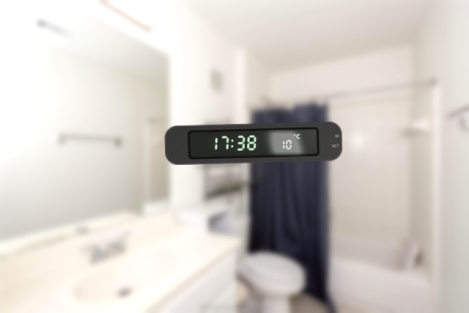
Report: 17 h 38 min
